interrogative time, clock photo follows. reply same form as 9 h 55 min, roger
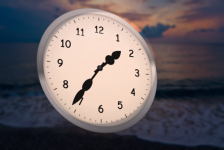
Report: 1 h 36 min
